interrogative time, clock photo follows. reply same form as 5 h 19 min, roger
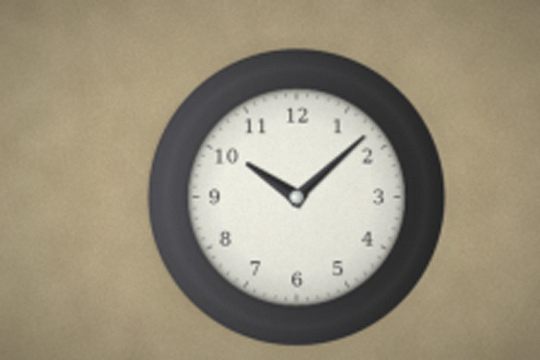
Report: 10 h 08 min
